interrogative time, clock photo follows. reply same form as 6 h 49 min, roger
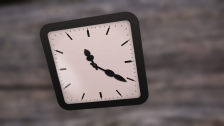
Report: 11 h 21 min
